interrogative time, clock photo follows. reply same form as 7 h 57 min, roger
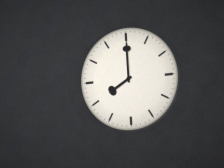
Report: 8 h 00 min
